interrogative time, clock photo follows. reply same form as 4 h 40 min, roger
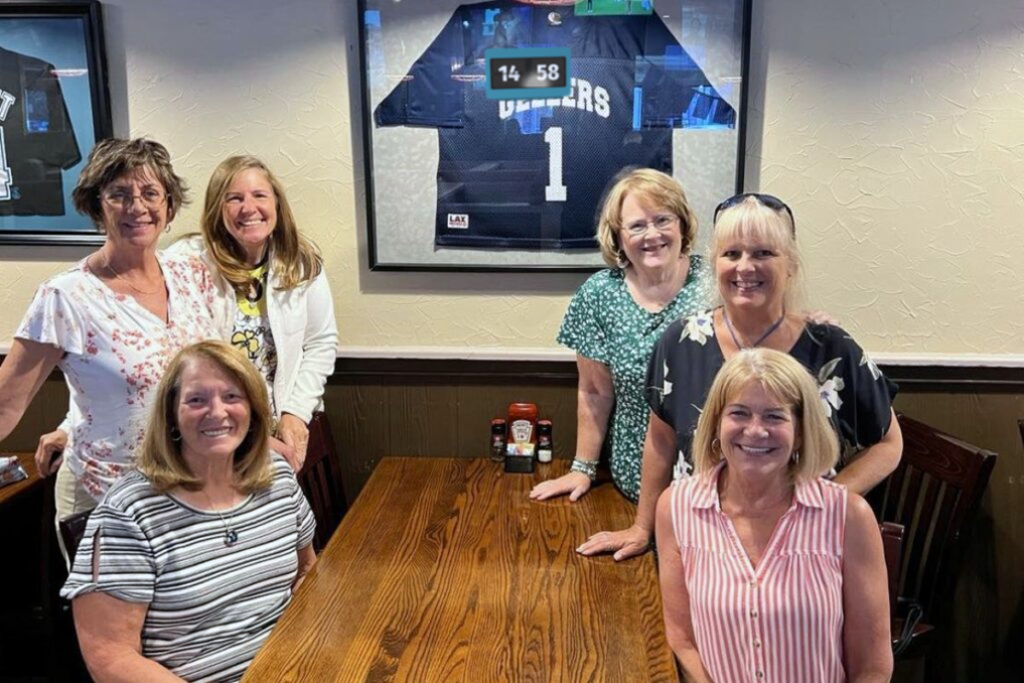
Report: 14 h 58 min
